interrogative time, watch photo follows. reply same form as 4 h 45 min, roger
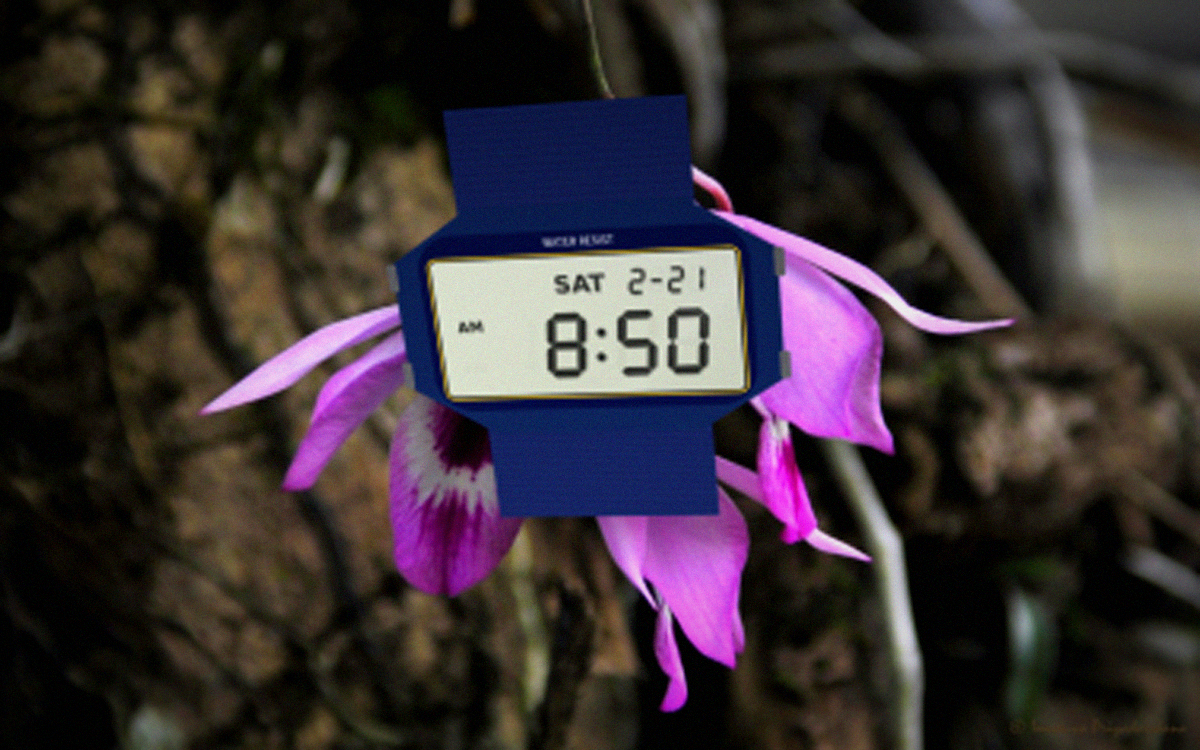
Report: 8 h 50 min
